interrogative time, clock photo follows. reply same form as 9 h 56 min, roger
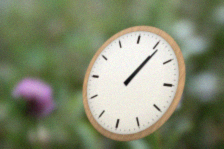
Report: 1 h 06 min
